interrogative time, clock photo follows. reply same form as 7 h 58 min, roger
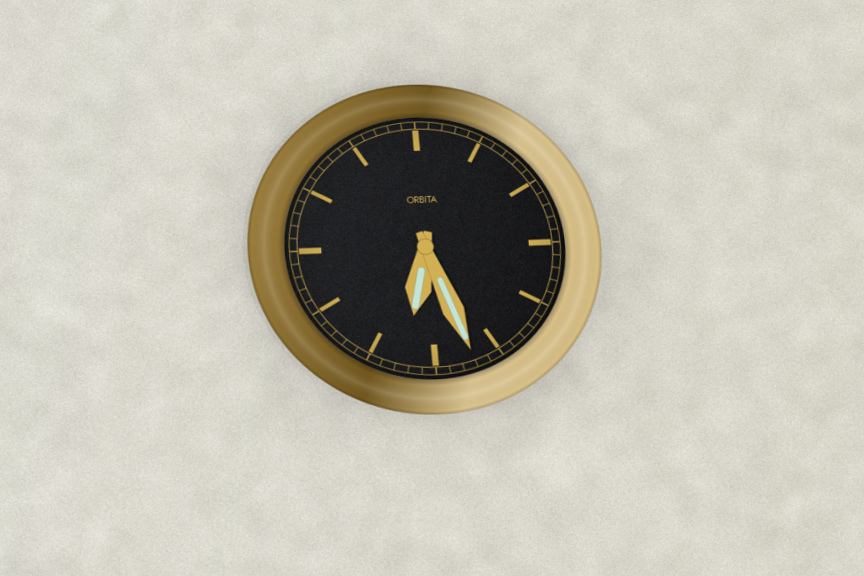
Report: 6 h 27 min
